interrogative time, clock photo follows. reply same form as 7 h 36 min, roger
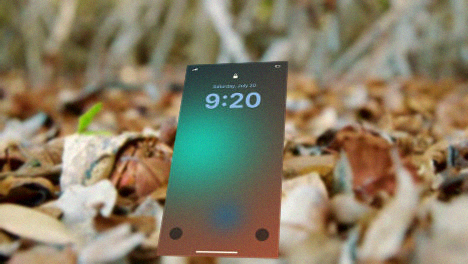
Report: 9 h 20 min
